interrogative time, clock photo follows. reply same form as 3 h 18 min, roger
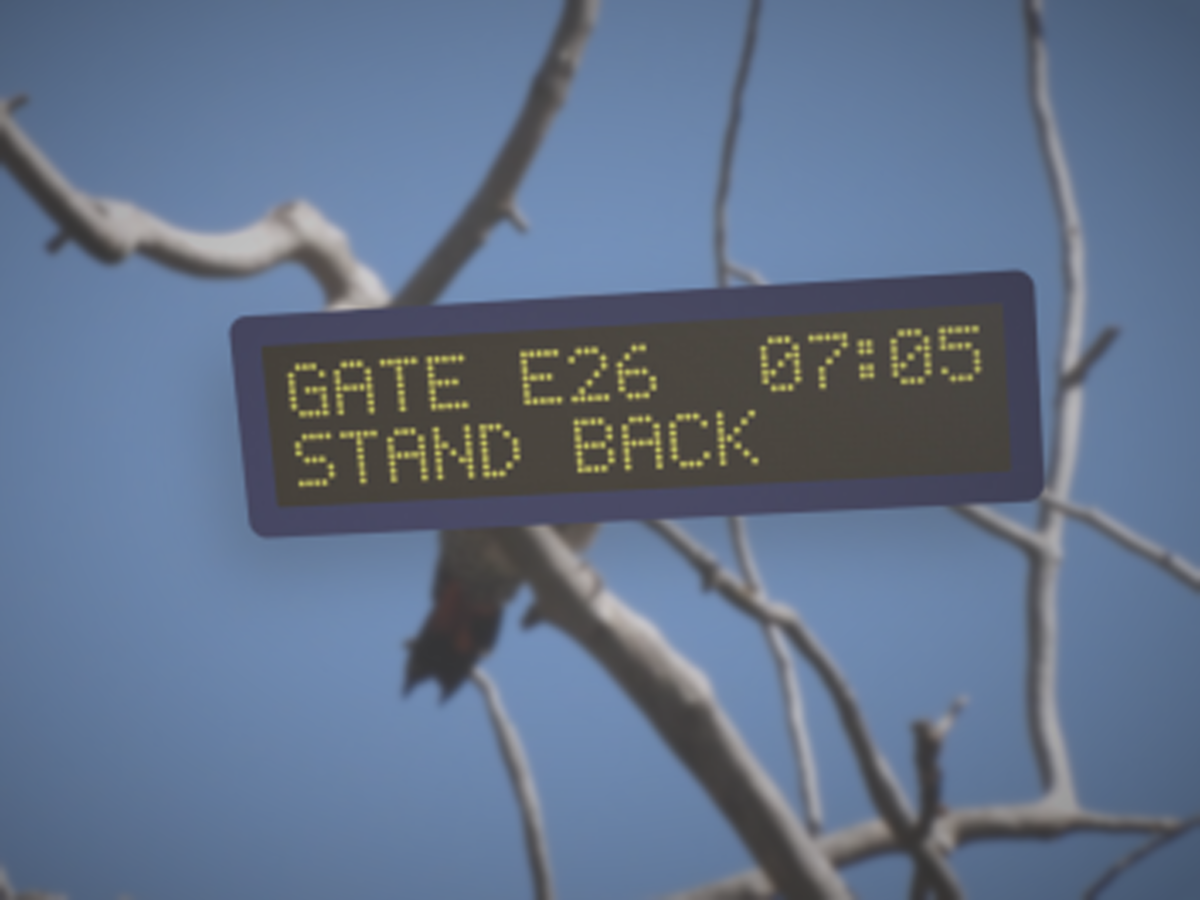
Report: 7 h 05 min
